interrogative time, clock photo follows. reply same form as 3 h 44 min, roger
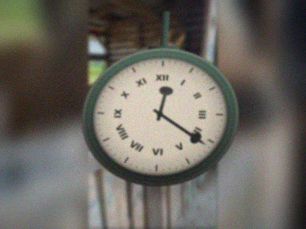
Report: 12 h 21 min
